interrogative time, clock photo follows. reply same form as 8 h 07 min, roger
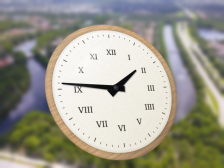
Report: 1 h 46 min
